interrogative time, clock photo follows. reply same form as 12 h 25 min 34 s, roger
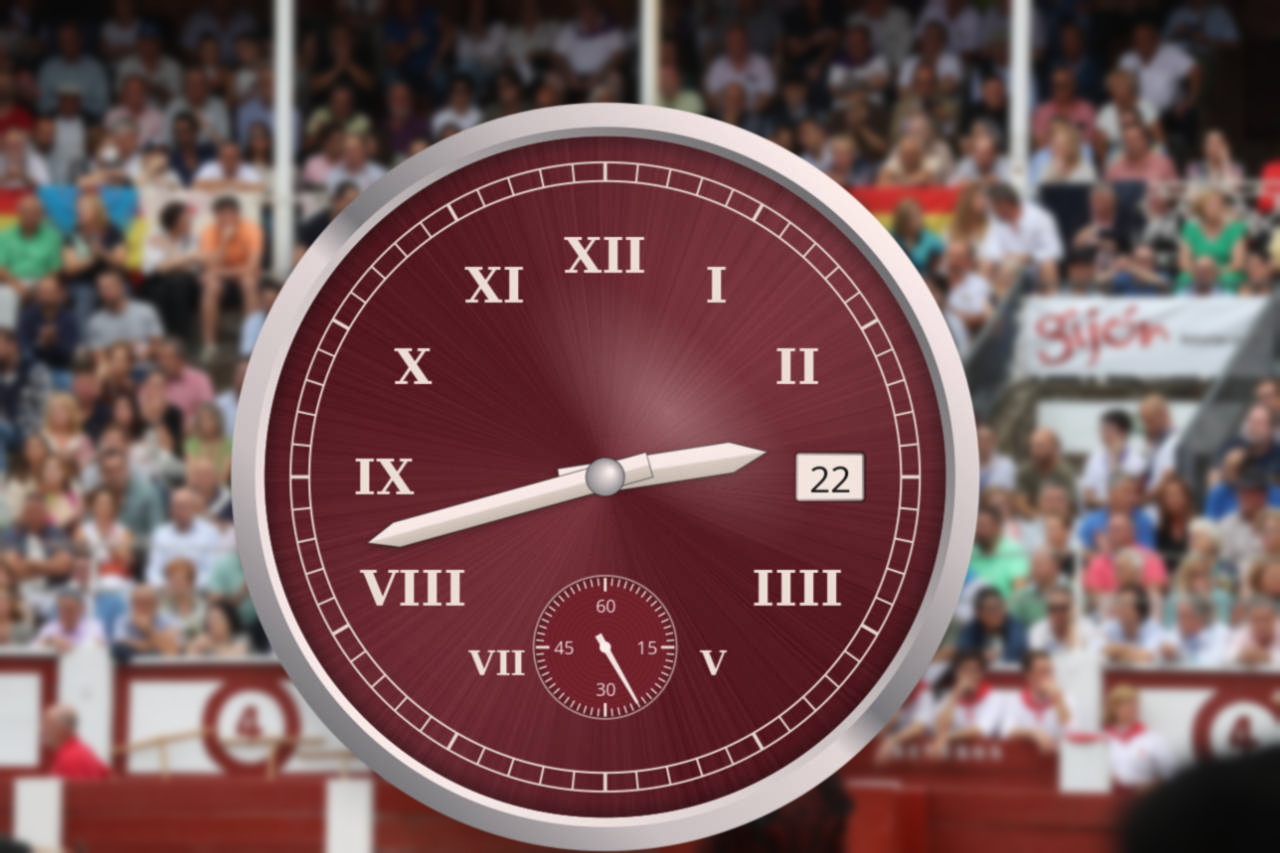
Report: 2 h 42 min 25 s
